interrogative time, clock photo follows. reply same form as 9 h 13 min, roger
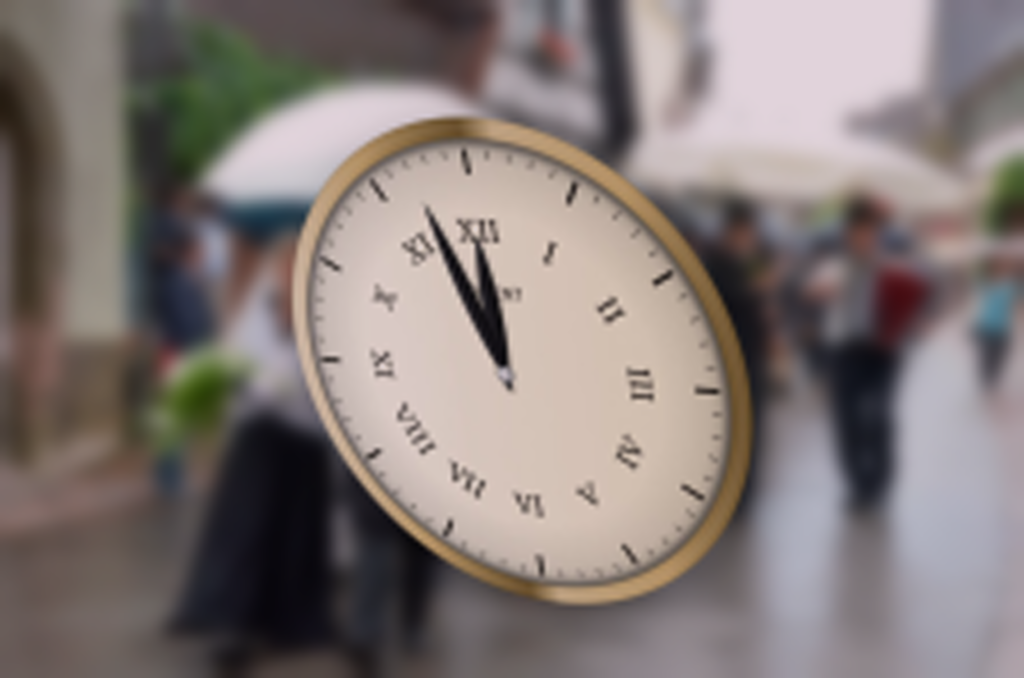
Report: 11 h 57 min
